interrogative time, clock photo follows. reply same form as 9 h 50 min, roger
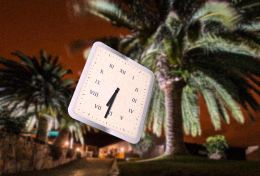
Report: 6 h 31 min
